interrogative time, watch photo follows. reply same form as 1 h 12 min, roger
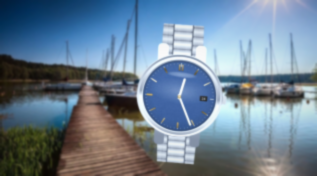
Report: 12 h 26 min
